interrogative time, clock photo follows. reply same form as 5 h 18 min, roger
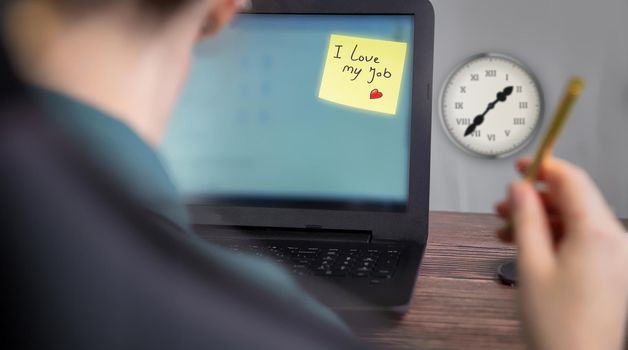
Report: 1 h 37 min
